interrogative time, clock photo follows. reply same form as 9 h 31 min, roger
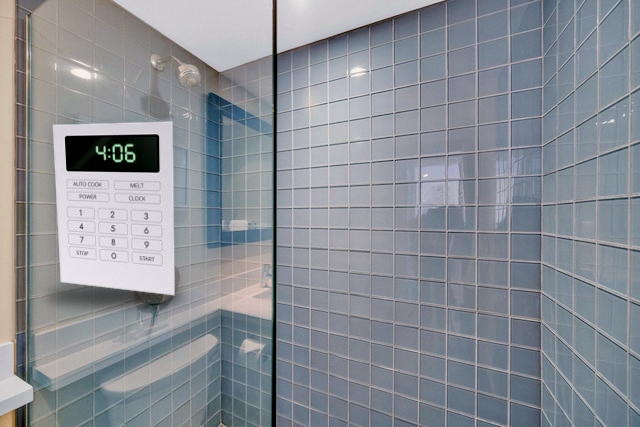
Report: 4 h 06 min
